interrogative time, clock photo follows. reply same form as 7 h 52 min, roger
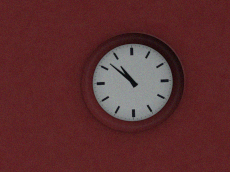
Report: 10 h 52 min
